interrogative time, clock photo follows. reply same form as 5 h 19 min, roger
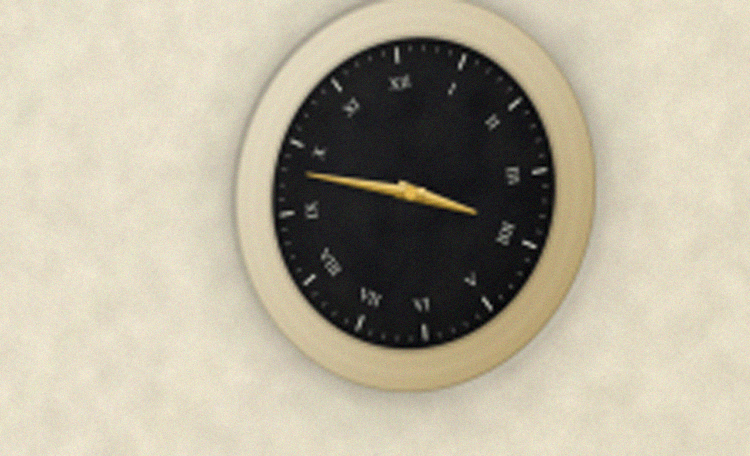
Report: 3 h 48 min
